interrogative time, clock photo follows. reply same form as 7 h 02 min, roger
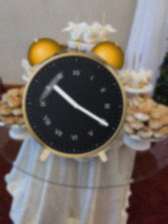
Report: 10 h 20 min
